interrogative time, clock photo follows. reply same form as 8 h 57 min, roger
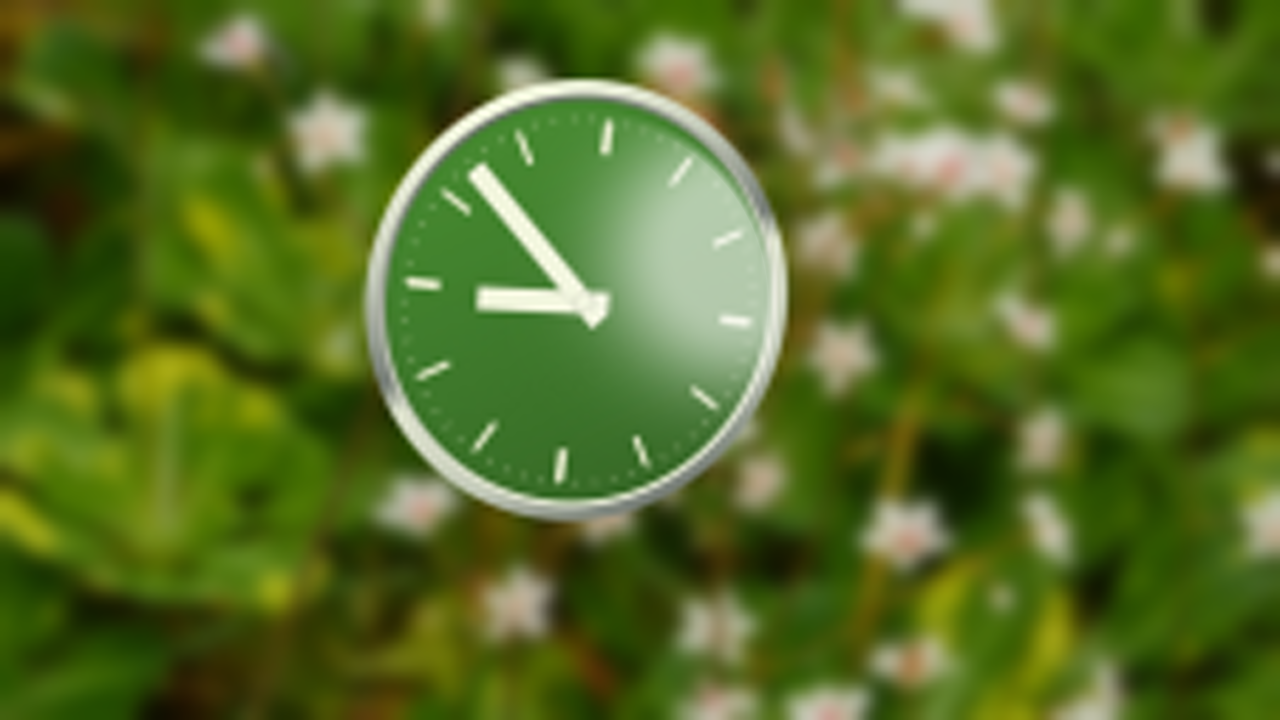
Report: 8 h 52 min
